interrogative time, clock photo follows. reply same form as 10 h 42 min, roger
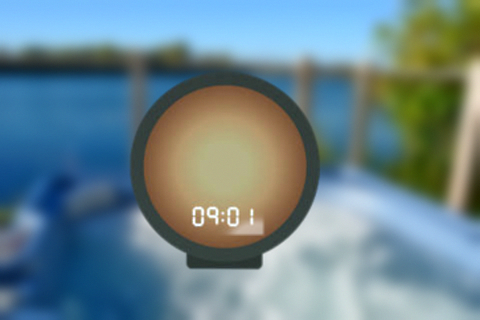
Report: 9 h 01 min
